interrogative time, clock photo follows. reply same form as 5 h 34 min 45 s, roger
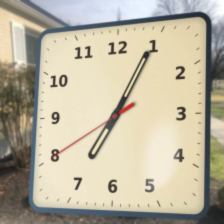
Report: 7 h 04 min 40 s
